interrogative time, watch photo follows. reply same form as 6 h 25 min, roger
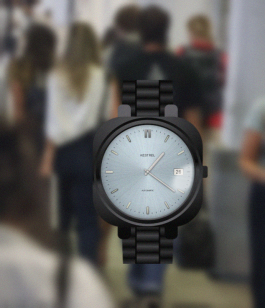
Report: 1 h 21 min
